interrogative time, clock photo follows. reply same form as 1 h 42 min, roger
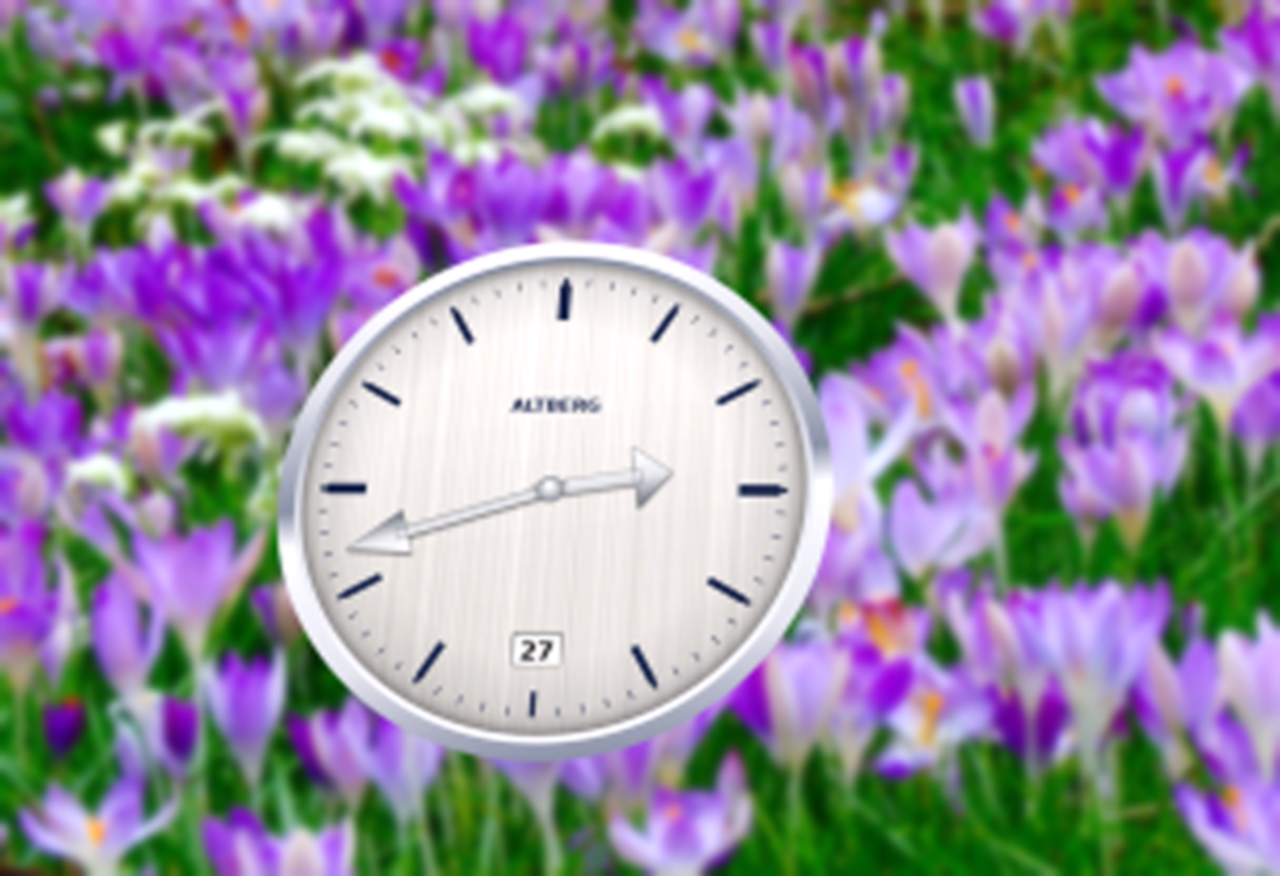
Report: 2 h 42 min
